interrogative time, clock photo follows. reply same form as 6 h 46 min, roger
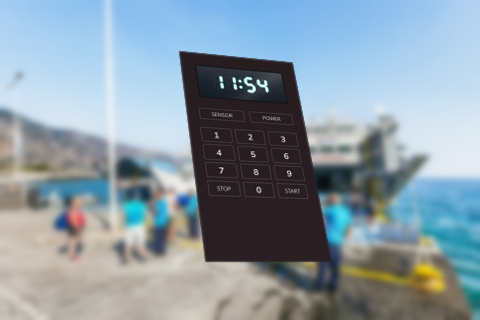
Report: 11 h 54 min
